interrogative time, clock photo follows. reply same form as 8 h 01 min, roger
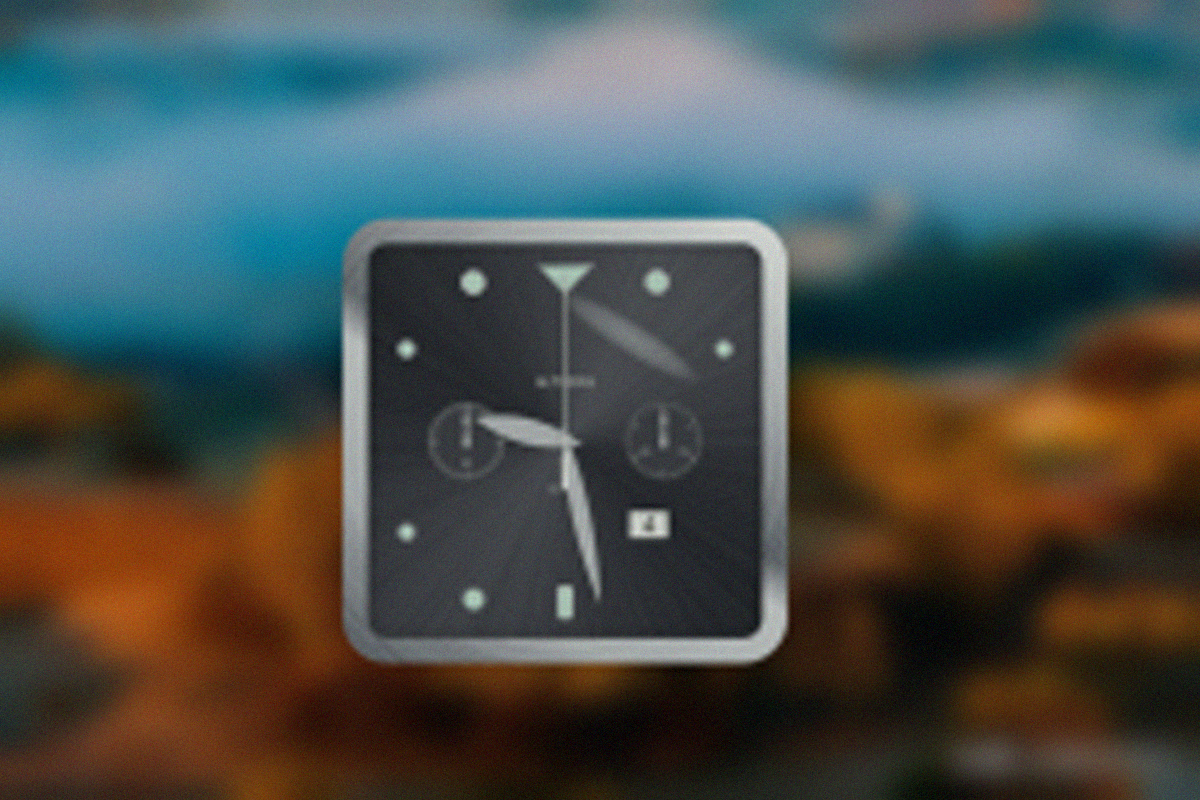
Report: 9 h 28 min
